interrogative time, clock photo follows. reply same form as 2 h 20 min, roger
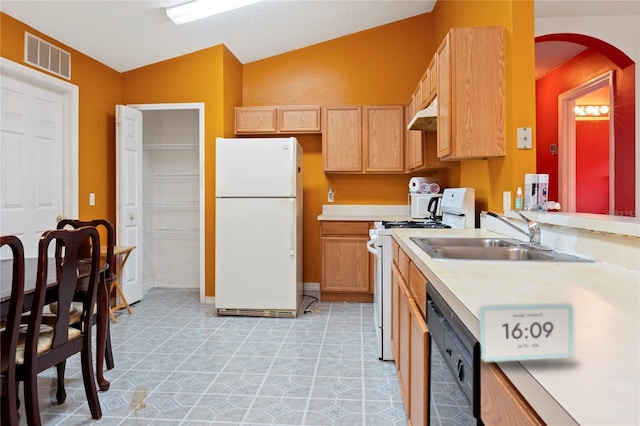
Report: 16 h 09 min
